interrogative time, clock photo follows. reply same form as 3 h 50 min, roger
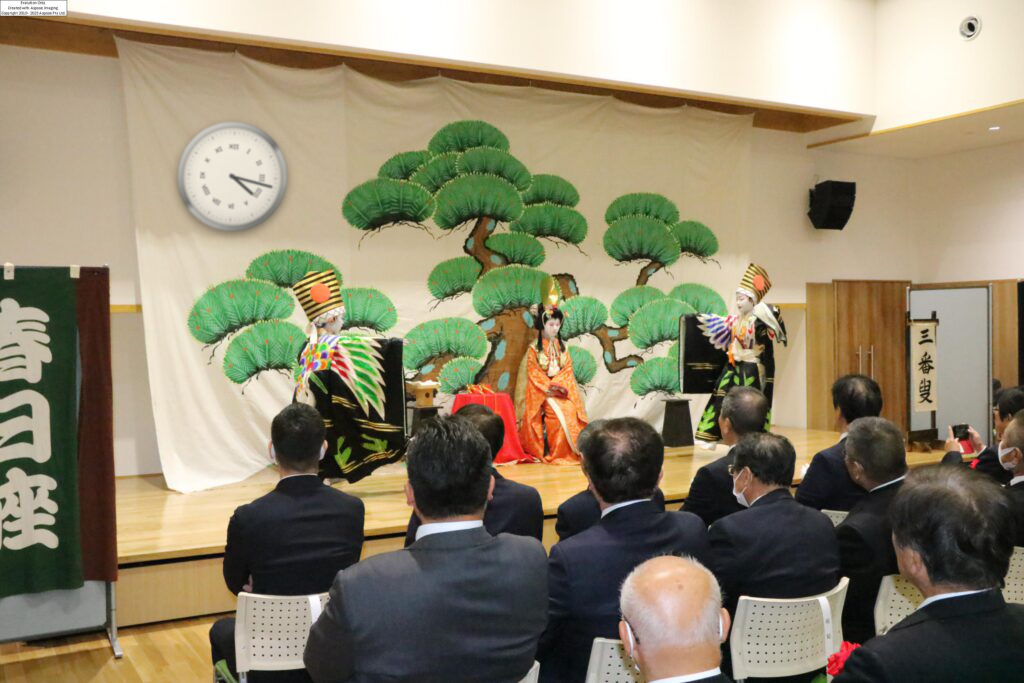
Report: 4 h 17 min
